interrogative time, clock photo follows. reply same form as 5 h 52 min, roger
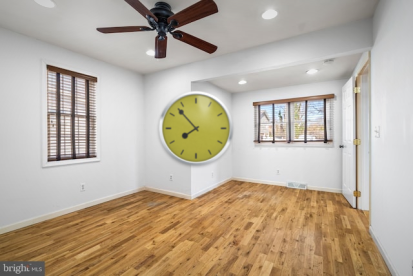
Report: 7 h 53 min
